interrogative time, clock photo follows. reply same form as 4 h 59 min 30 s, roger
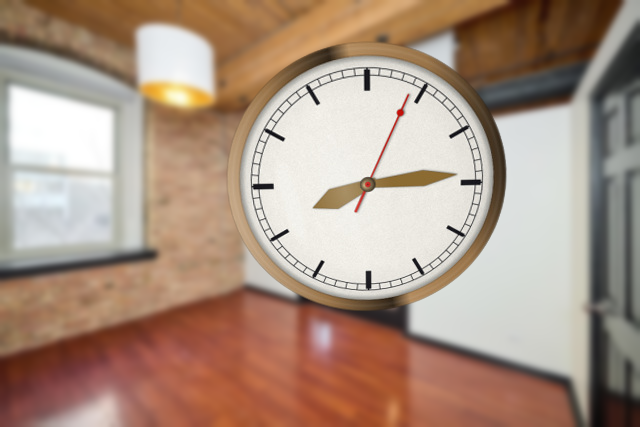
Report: 8 h 14 min 04 s
